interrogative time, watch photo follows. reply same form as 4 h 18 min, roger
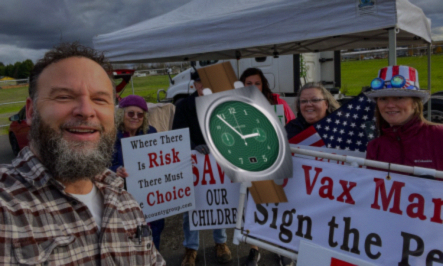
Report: 2 h 54 min
